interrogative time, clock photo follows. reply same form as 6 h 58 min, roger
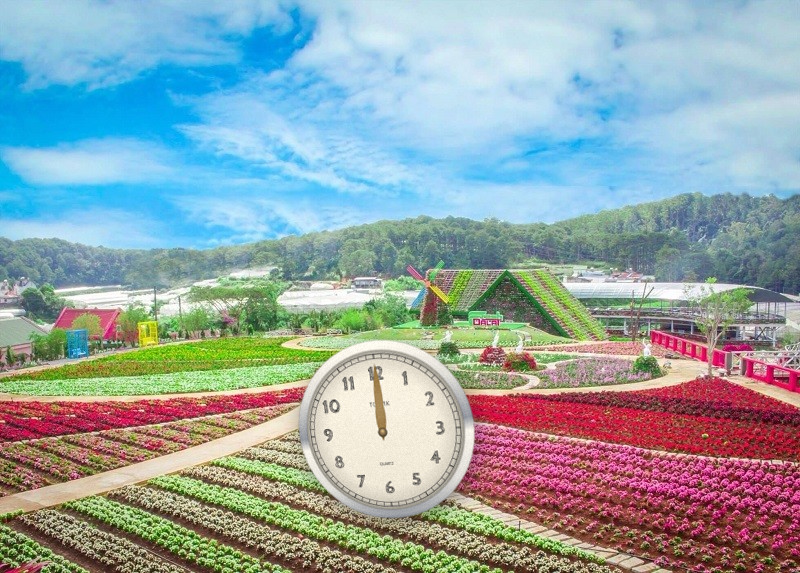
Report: 12 h 00 min
